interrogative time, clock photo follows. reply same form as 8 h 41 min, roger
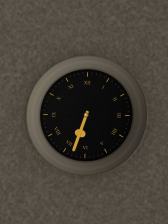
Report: 6 h 33 min
